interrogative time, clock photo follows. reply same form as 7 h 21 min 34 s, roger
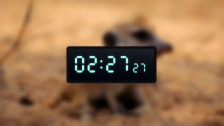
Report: 2 h 27 min 27 s
